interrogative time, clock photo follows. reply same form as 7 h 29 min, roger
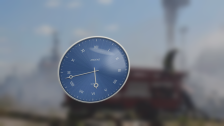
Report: 5 h 43 min
